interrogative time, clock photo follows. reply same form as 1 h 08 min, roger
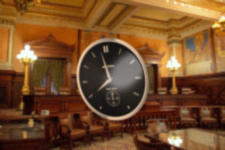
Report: 7 h 58 min
